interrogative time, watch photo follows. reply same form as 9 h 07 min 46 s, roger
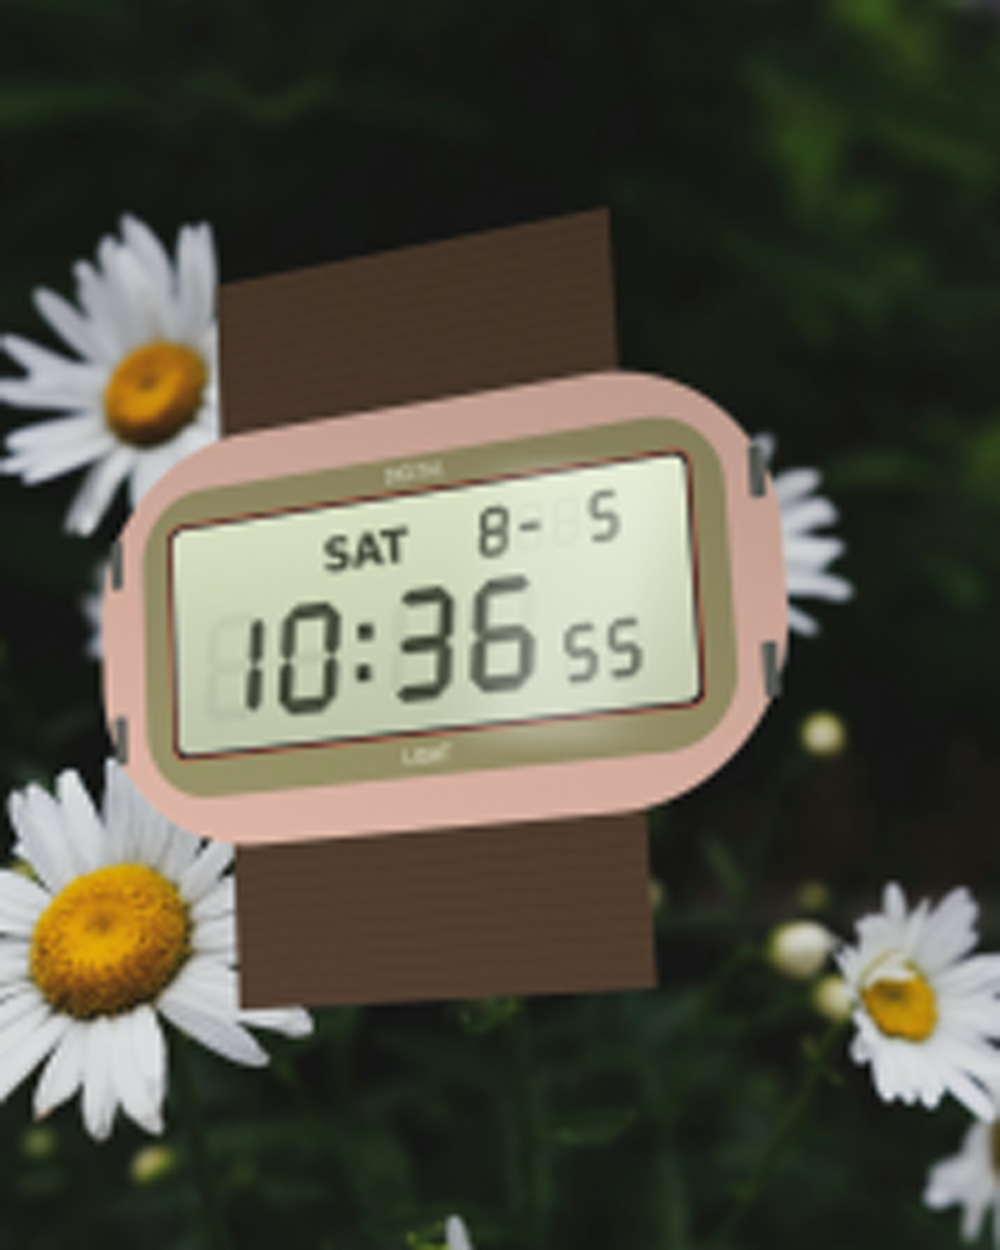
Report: 10 h 36 min 55 s
